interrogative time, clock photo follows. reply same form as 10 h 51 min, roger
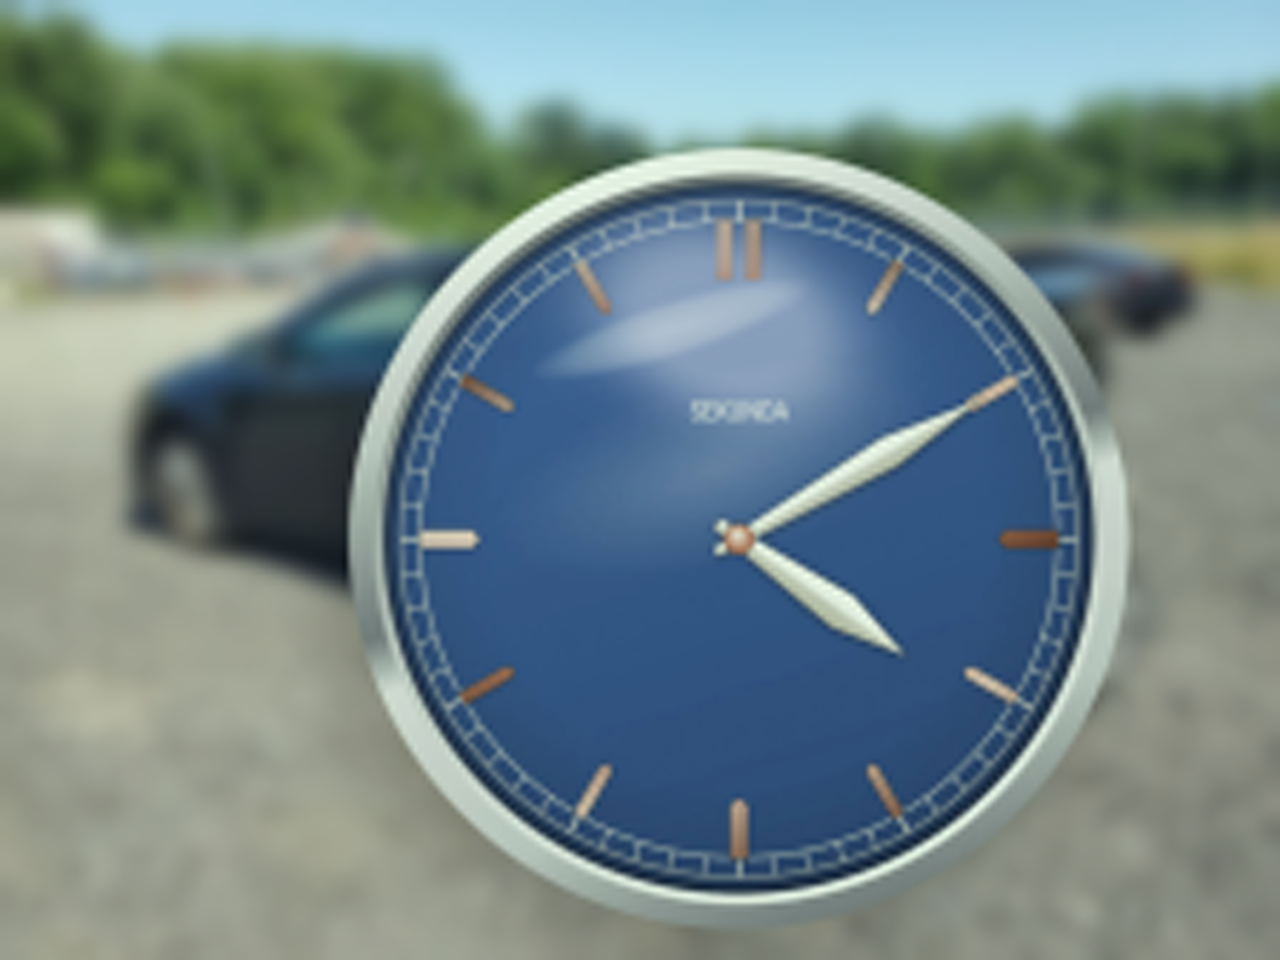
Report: 4 h 10 min
